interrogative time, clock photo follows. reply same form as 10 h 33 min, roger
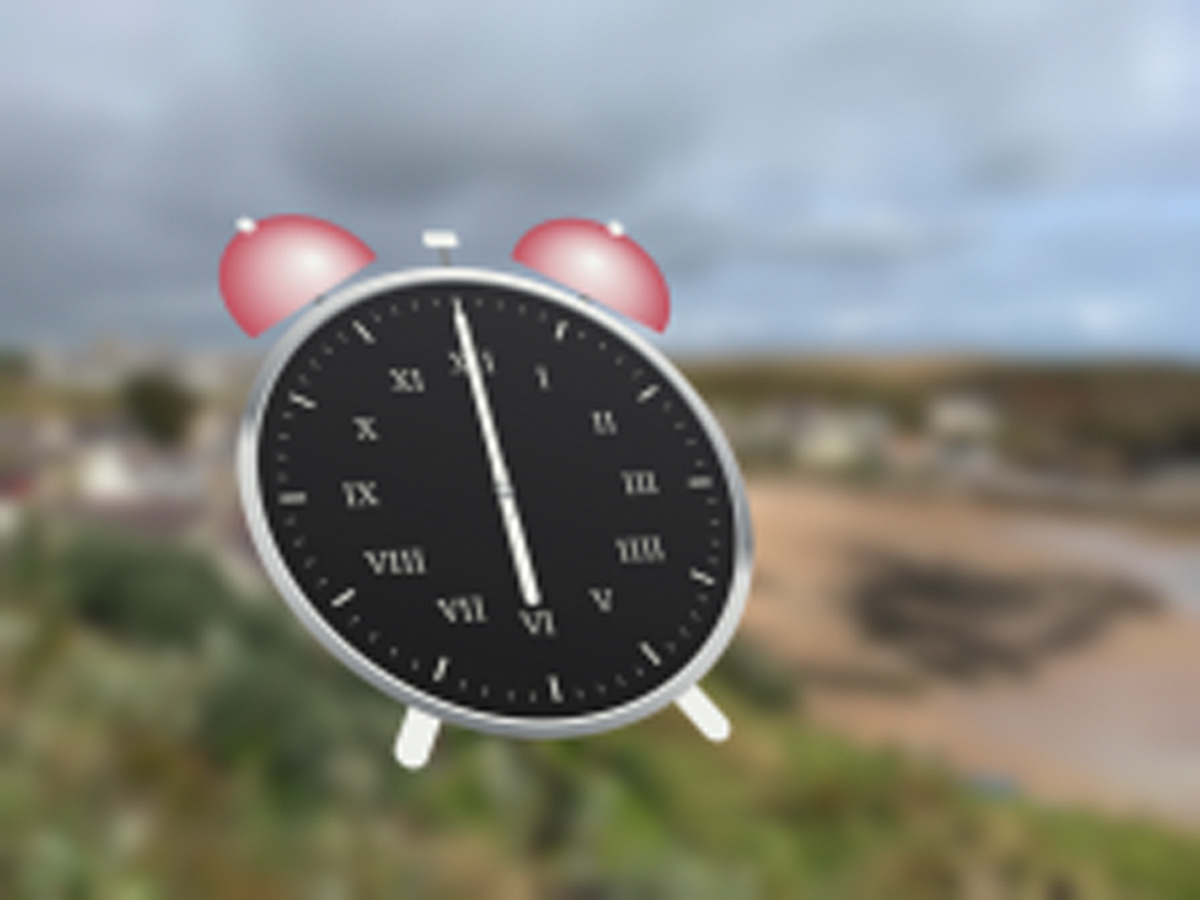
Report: 6 h 00 min
